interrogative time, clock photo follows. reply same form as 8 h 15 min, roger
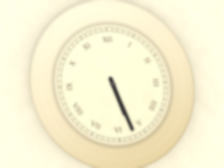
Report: 5 h 27 min
